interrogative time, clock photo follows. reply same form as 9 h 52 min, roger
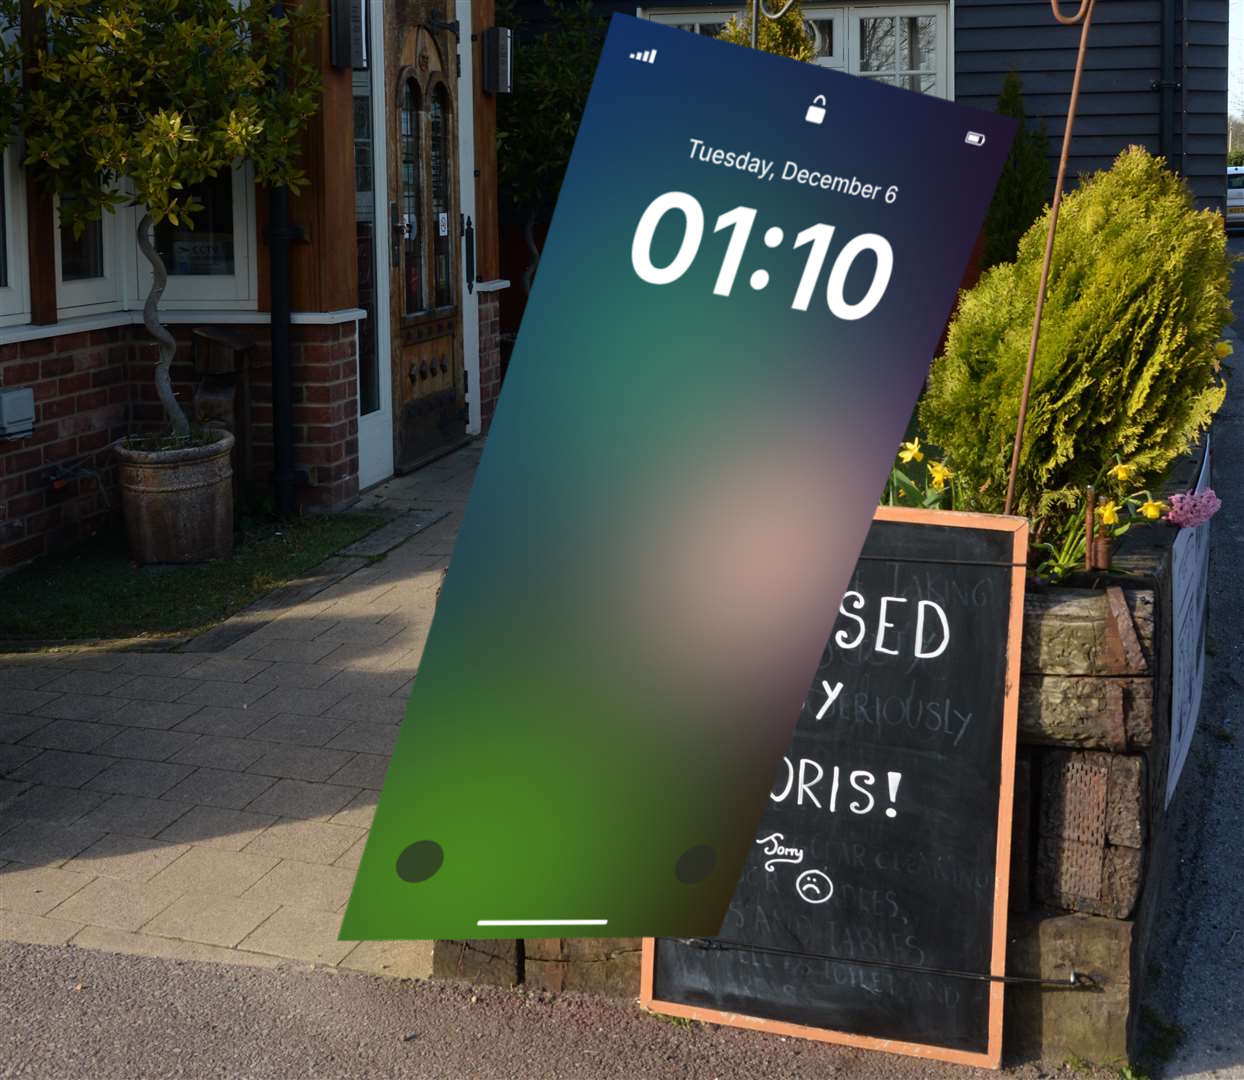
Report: 1 h 10 min
